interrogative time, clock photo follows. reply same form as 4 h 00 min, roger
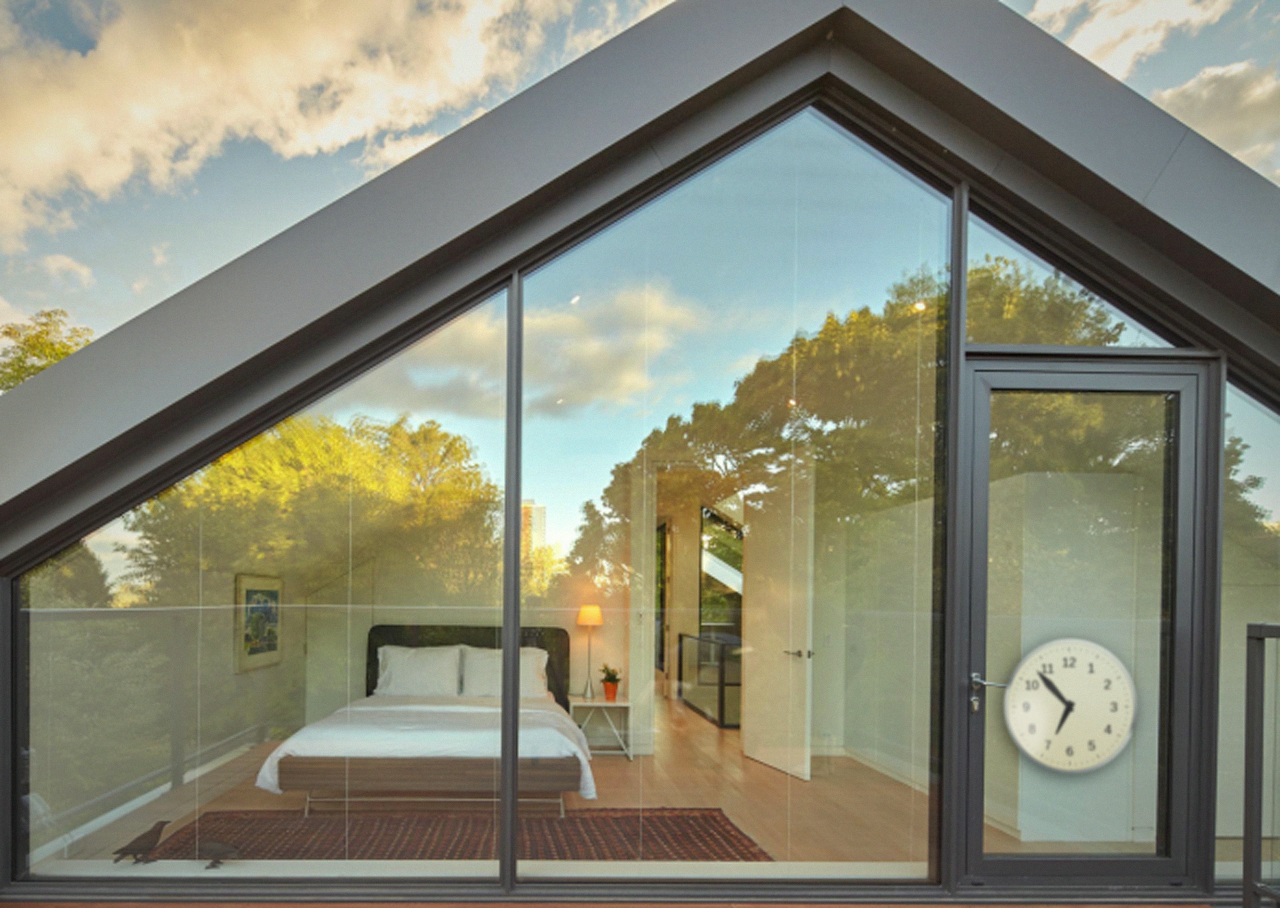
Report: 6 h 53 min
